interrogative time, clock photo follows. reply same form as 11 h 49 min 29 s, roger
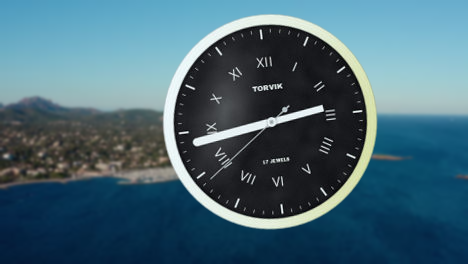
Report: 2 h 43 min 39 s
